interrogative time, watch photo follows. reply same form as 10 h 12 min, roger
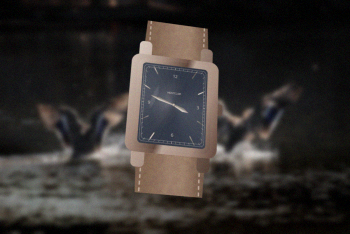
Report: 3 h 48 min
